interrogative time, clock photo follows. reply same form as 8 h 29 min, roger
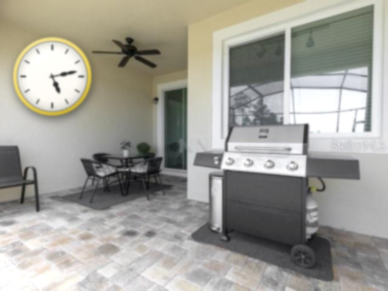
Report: 5 h 13 min
